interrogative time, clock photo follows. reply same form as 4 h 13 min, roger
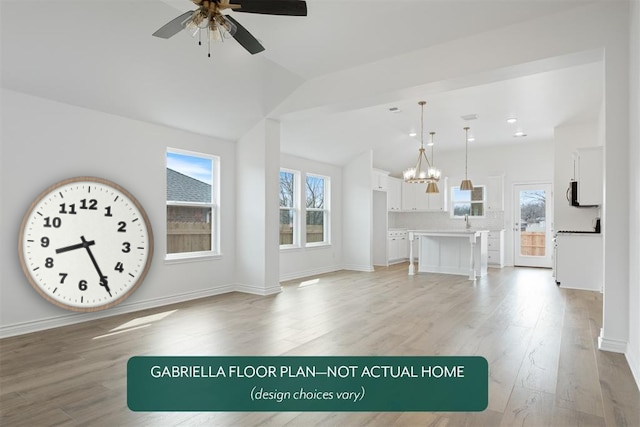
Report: 8 h 25 min
